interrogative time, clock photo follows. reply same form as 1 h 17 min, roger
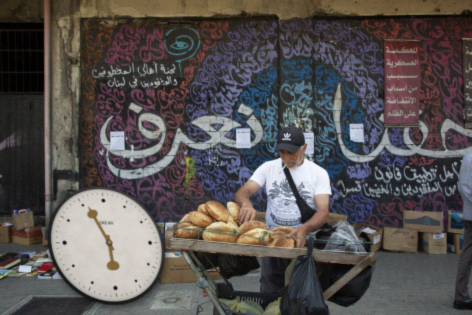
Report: 5 h 56 min
